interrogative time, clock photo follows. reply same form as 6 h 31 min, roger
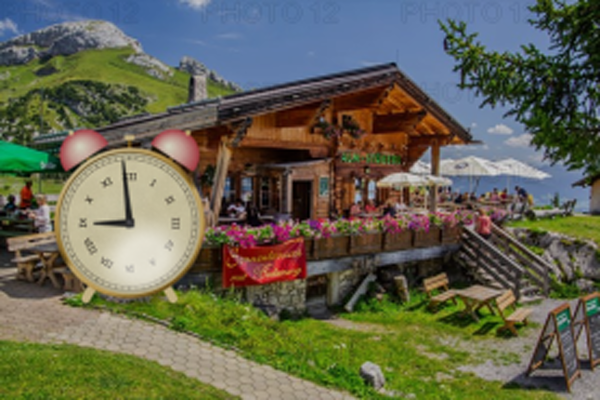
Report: 8 h 59 min
